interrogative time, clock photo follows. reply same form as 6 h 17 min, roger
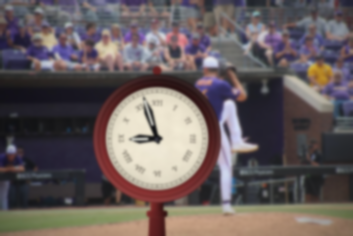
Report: 8 h 57 min
